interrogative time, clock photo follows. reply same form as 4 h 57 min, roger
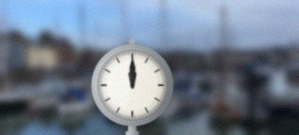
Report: 12 h 00 min
